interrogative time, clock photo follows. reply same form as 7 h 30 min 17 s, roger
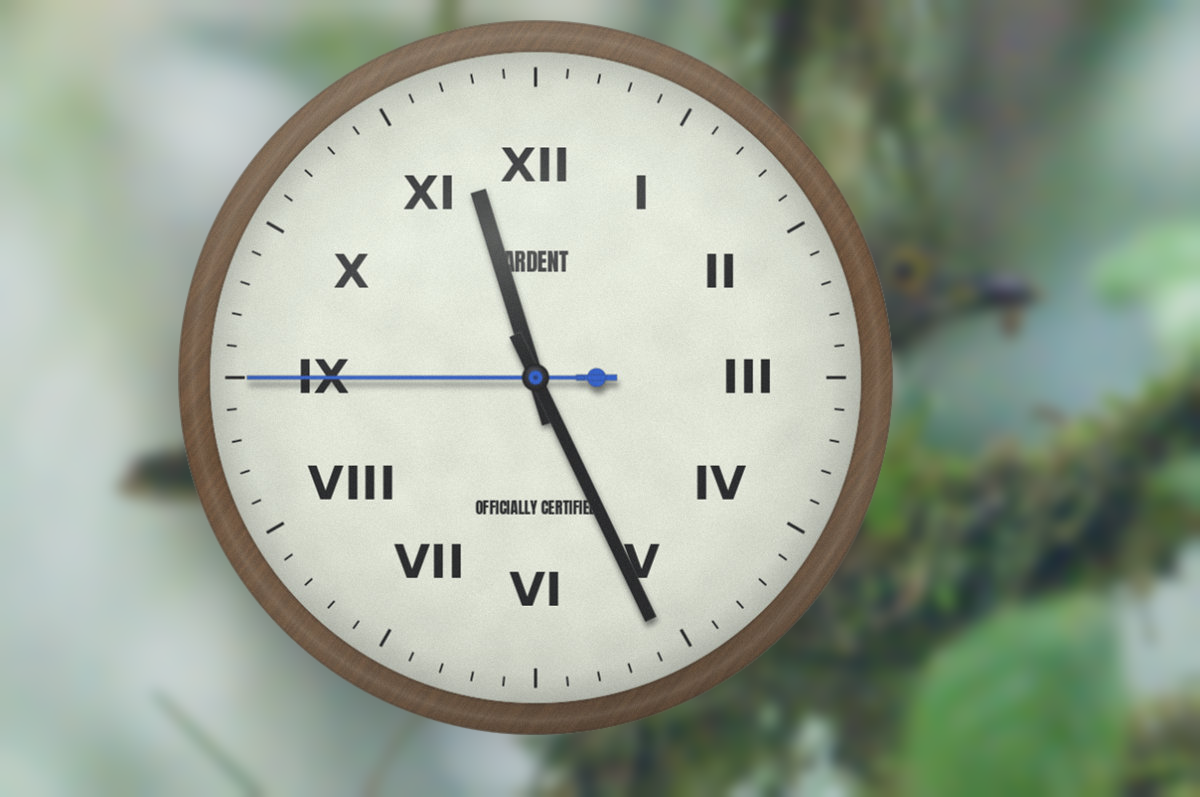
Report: 11 h 25 min 45 s
